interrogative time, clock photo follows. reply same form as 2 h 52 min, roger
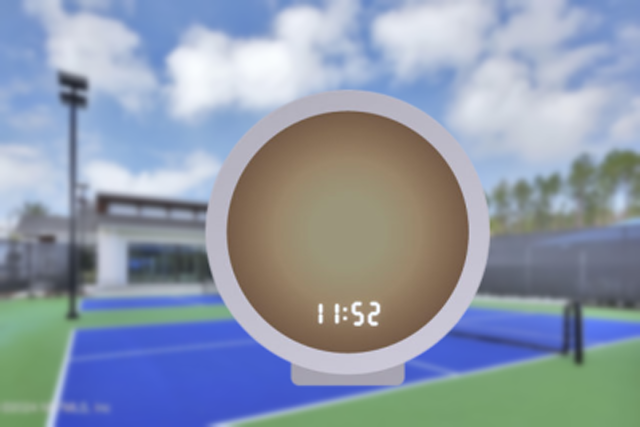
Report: 11 h 52 min
